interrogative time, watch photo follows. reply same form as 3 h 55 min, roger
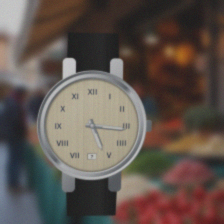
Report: 5 h 16 min
